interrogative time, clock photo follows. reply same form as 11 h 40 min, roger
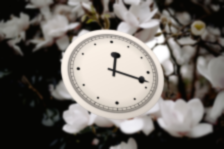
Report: 12 h 18 min
